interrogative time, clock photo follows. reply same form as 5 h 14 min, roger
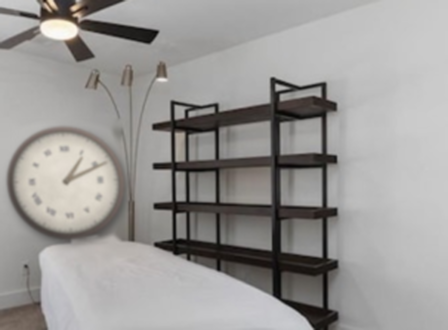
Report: 1 h 11 min
